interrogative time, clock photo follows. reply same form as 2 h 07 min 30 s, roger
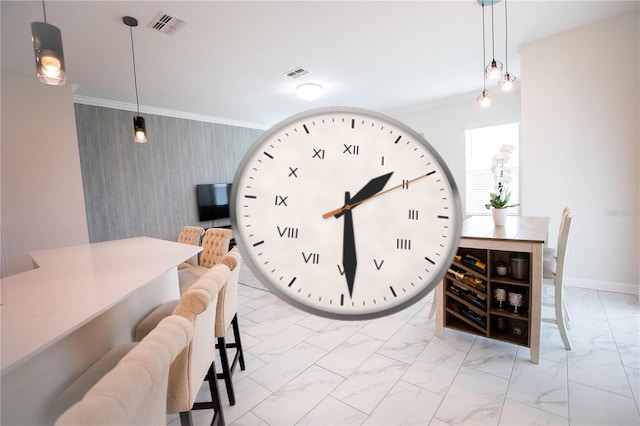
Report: 1 h 29 min 10 s
